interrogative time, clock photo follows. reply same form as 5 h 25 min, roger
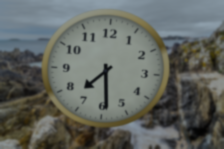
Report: 7 h 29 min
